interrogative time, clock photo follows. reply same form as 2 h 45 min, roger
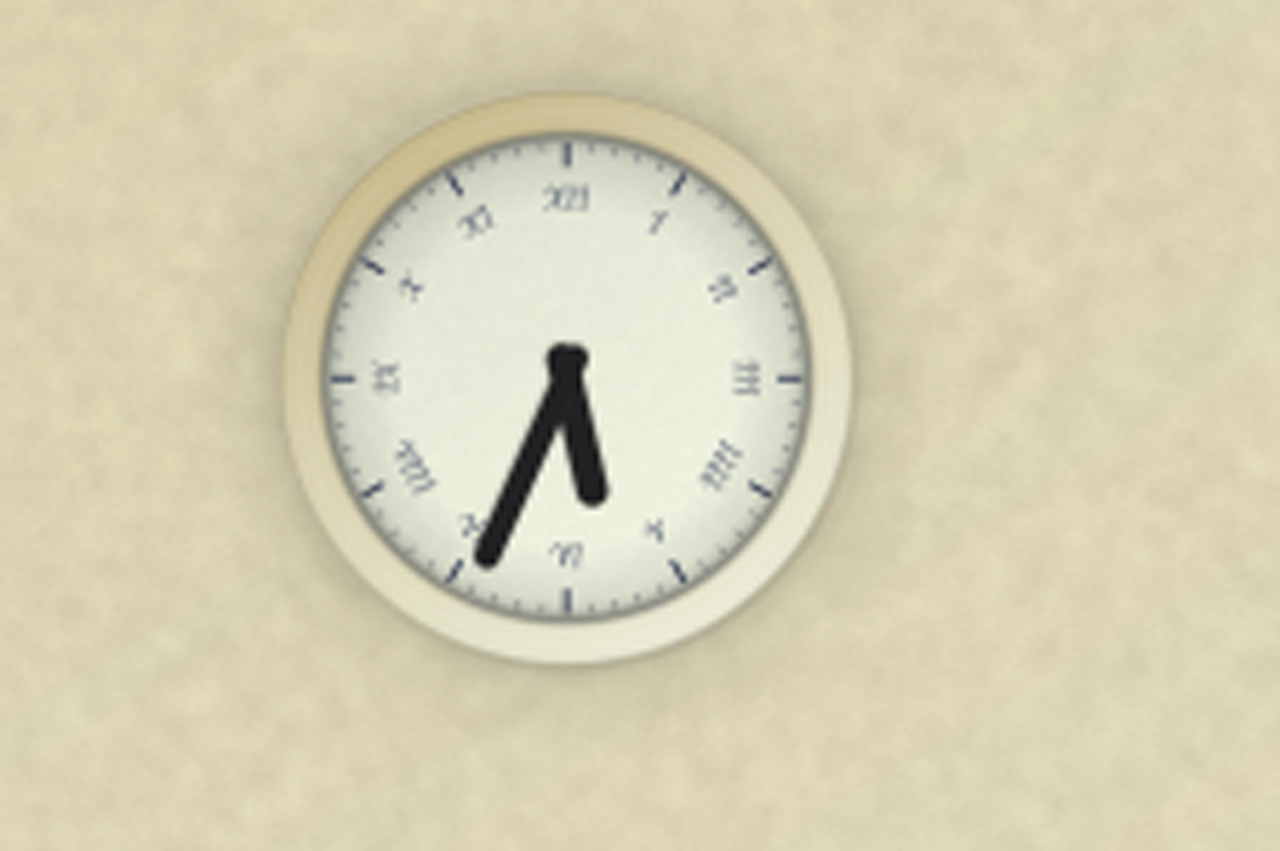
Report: 5 h 34 min
